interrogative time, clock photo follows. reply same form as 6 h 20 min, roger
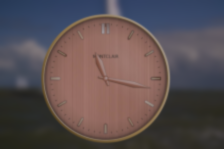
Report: 11 h 17 min
